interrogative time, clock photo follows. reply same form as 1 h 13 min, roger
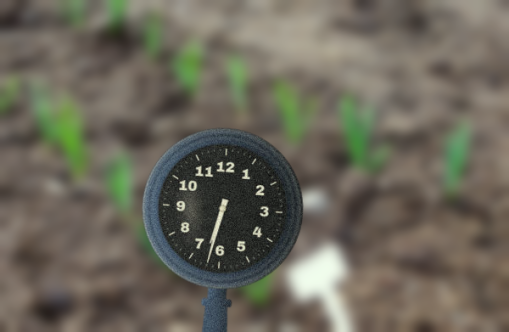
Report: 6 h 32 min
